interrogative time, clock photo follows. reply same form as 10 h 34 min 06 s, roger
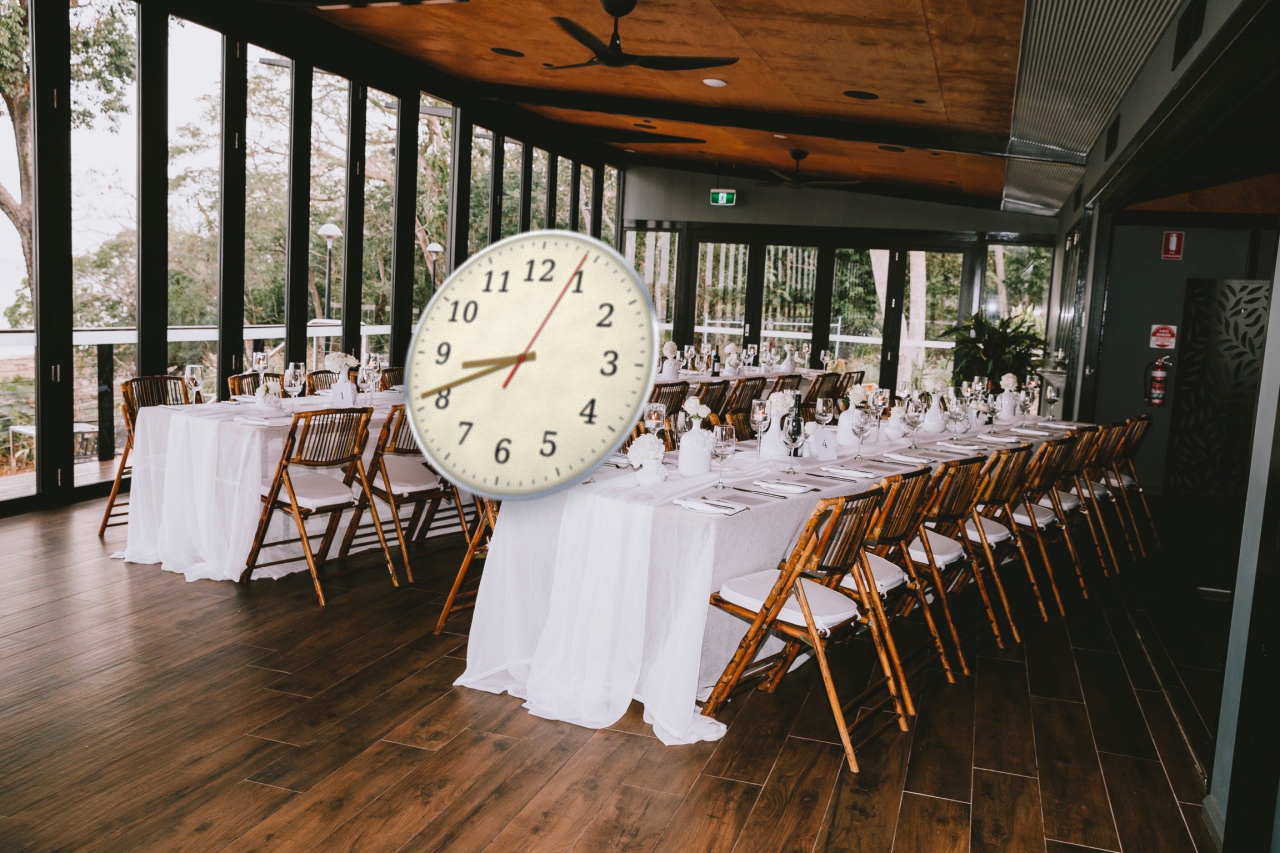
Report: 8 h 41 min 04 s
